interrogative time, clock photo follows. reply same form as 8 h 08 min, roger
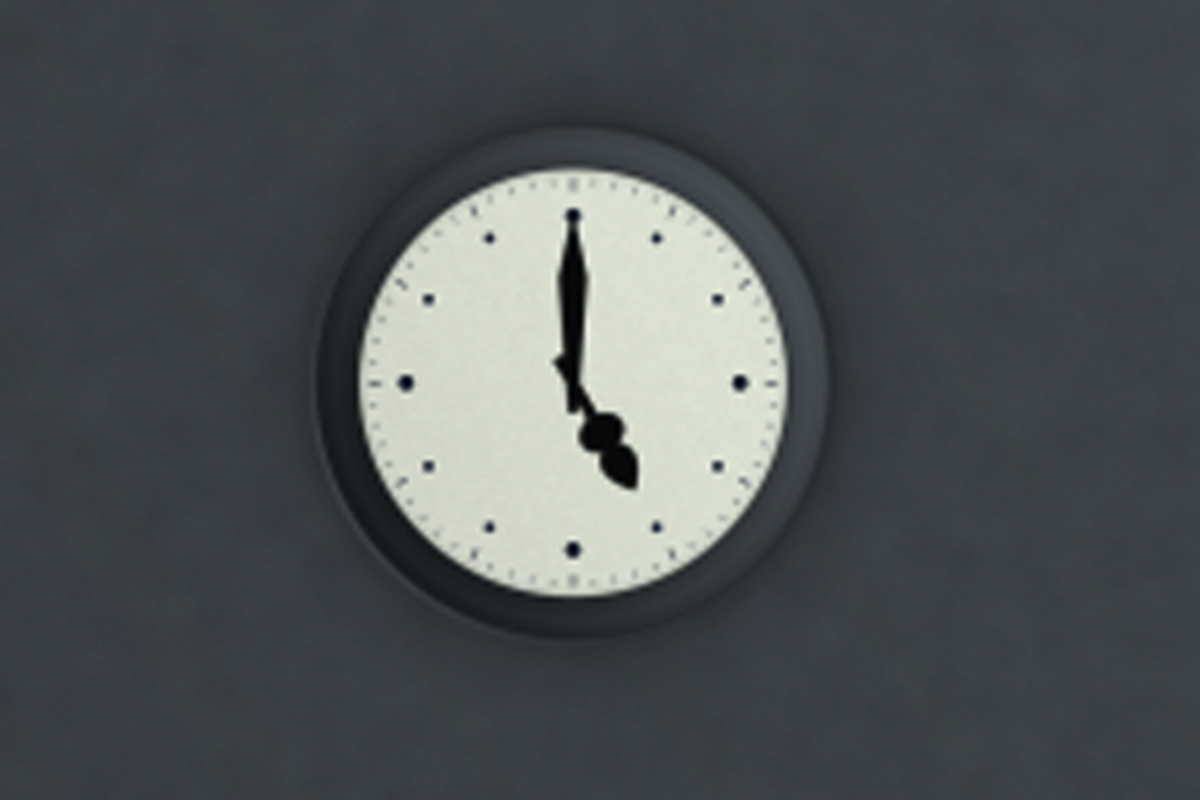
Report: 5 h 00 min
